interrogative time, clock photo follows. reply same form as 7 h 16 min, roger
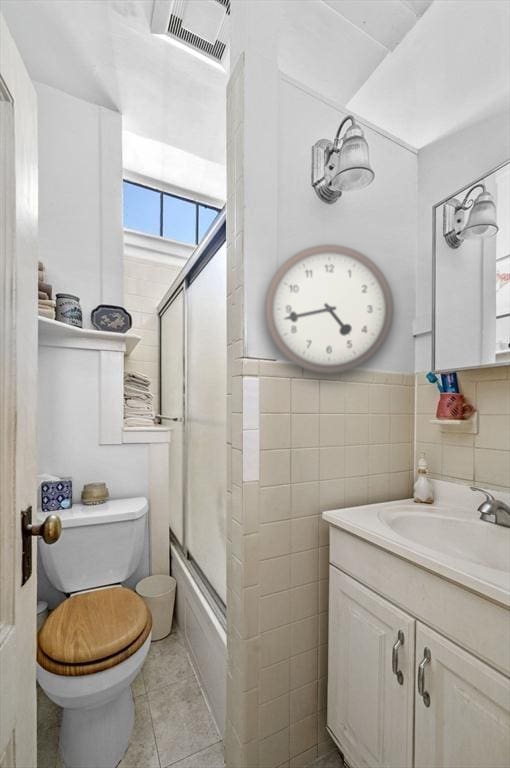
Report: 4 h 43 min
